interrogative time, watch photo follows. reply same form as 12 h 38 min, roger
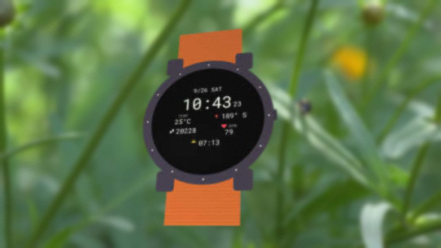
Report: 10 h 43 min
